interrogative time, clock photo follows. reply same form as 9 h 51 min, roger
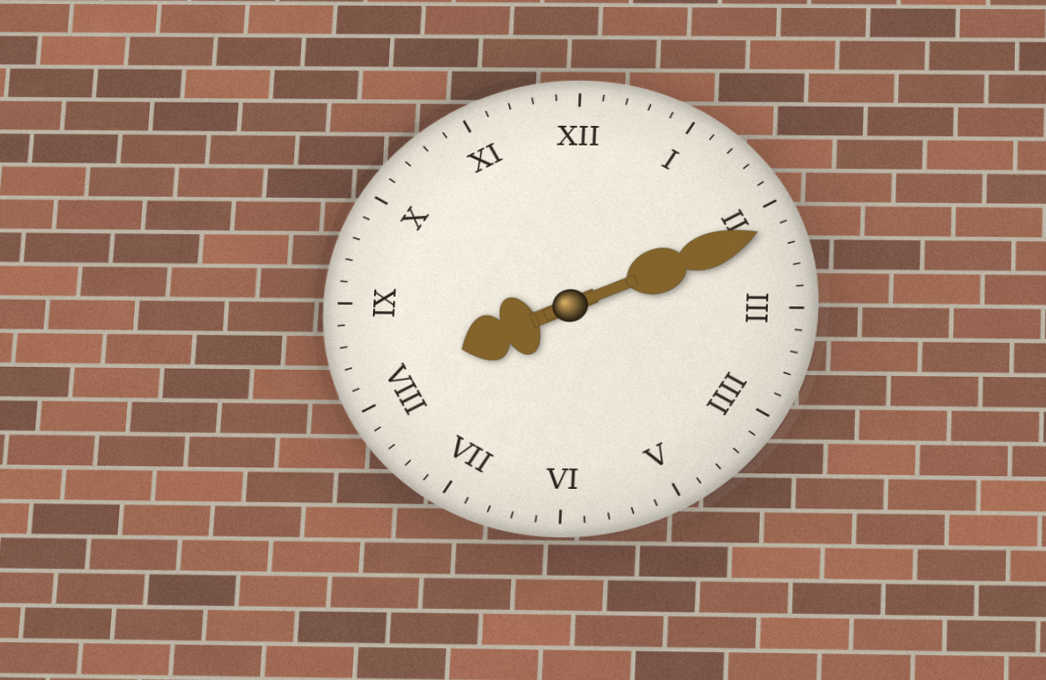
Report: 8 h 11 min
